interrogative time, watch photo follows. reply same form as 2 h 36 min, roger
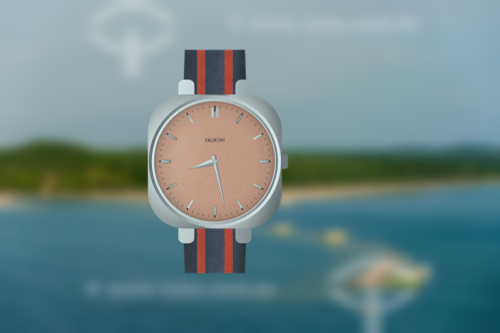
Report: 8 h 28 min
